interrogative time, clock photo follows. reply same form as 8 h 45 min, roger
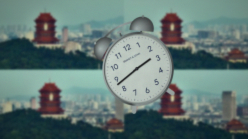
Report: 2 h 43 min
